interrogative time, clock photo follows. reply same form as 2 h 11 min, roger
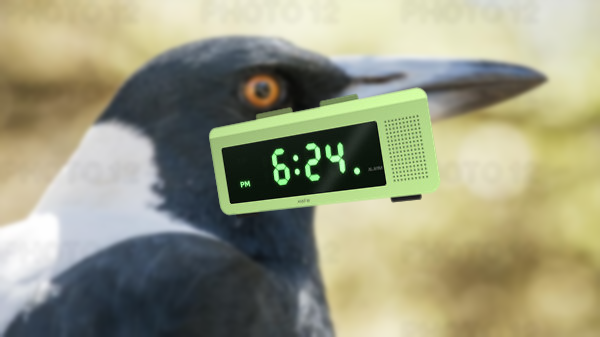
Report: 6 h 24 min
